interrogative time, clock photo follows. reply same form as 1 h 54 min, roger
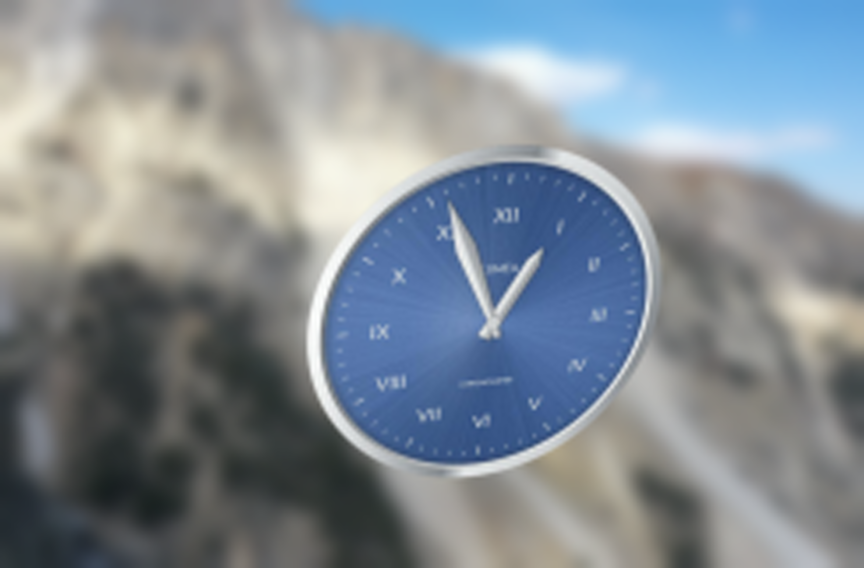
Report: 12 h 56 min
